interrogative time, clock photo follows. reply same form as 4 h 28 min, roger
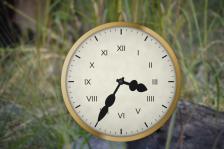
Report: 3 h 35 min
